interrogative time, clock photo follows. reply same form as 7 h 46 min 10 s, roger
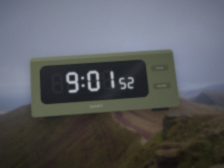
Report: 9 h 01 min 52 s
